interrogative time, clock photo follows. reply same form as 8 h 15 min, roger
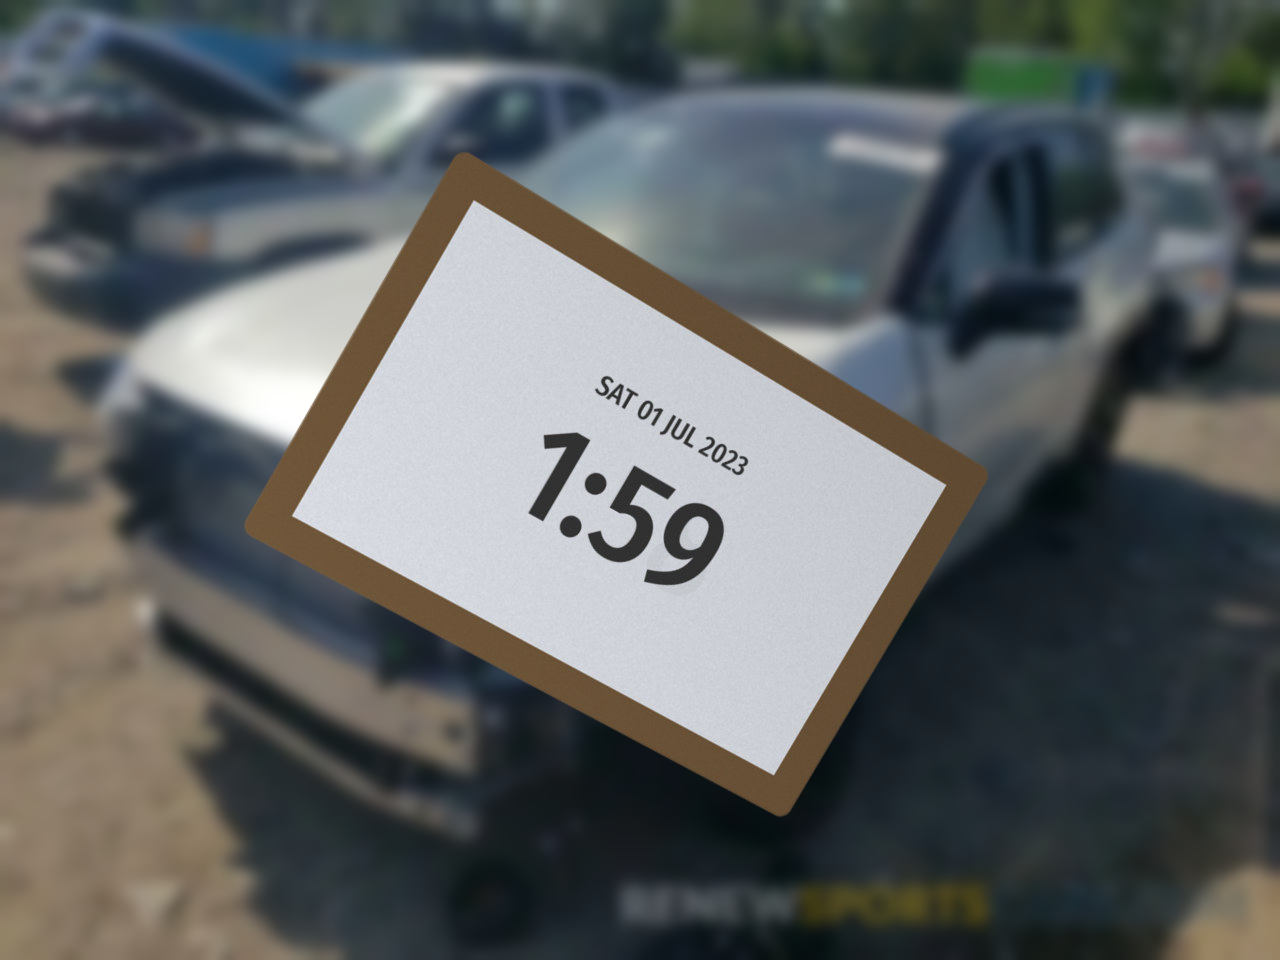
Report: 1 h 59 min
